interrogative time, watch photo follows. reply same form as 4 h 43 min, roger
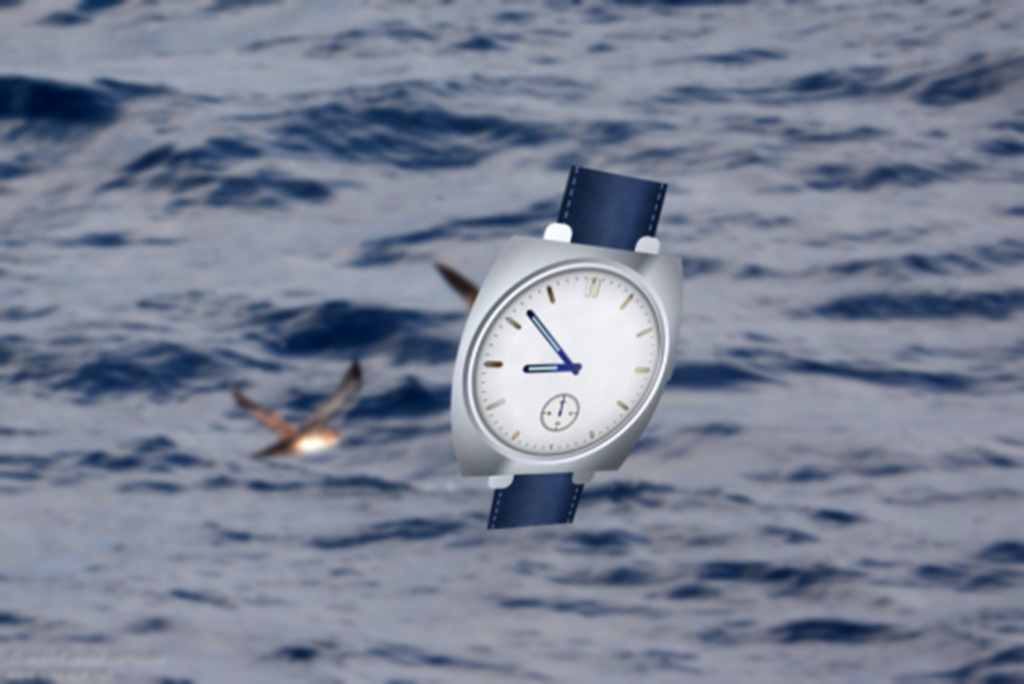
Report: 8 h 52 min
